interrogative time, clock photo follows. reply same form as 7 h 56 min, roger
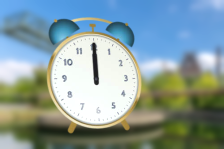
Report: 12 h 00 min
